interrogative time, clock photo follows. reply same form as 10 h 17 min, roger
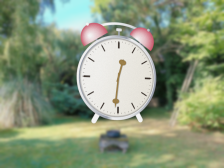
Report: 12 h 31 min
